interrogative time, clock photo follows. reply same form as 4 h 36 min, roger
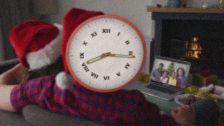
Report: 8 h 16 min
